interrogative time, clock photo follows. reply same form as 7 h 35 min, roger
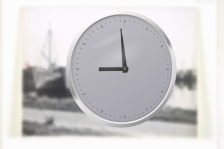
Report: 8 h 59 min
